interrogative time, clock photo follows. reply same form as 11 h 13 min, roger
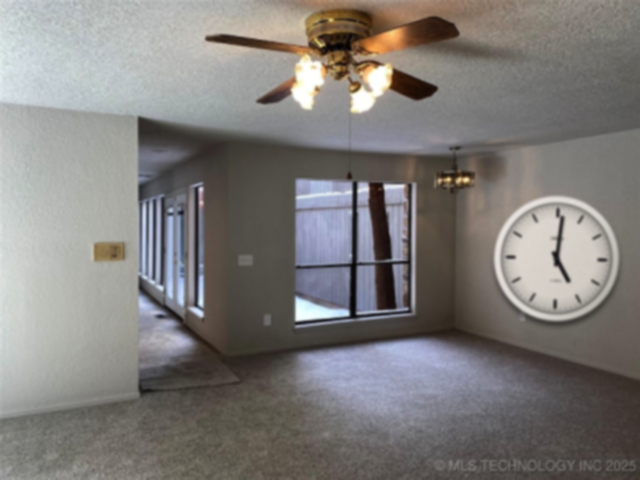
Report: 5 h 01 min
